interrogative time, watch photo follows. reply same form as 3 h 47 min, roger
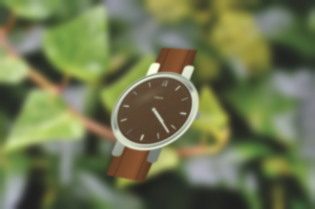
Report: 4 h 22 min
